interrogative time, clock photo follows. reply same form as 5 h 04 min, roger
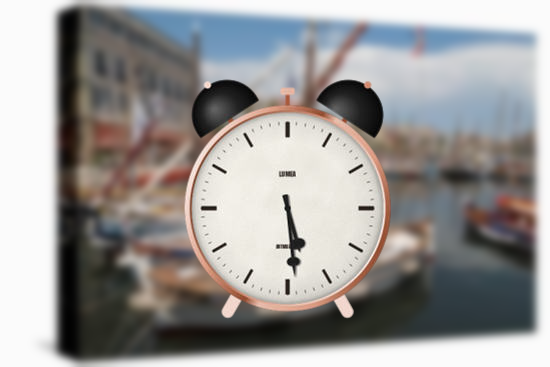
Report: 5 h 29 min
